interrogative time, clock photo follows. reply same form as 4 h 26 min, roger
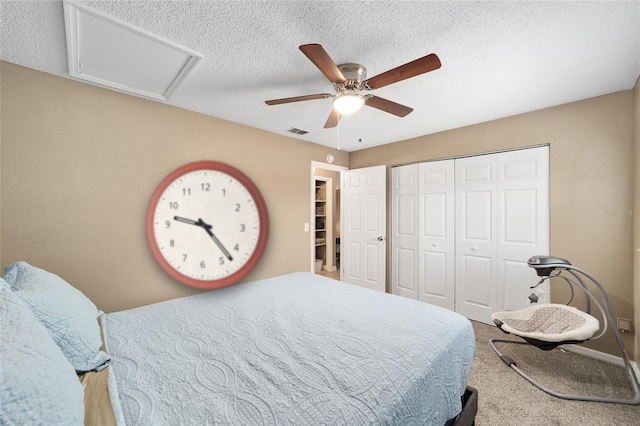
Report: 9 h 23 min
